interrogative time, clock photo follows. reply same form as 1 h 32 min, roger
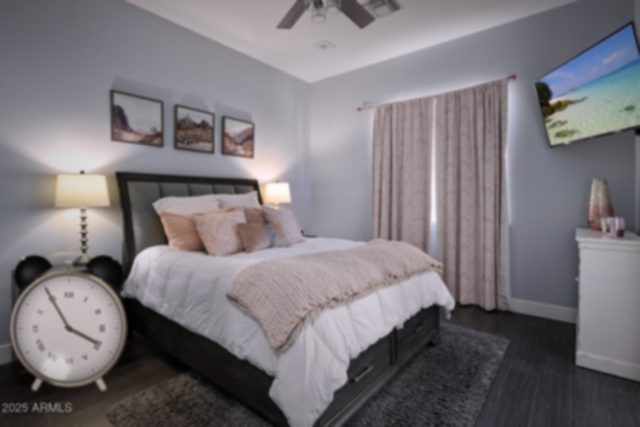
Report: 3 h 55 min
